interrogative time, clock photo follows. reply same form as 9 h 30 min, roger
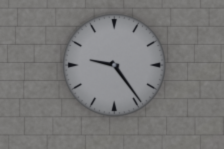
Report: 9 h 24 min
